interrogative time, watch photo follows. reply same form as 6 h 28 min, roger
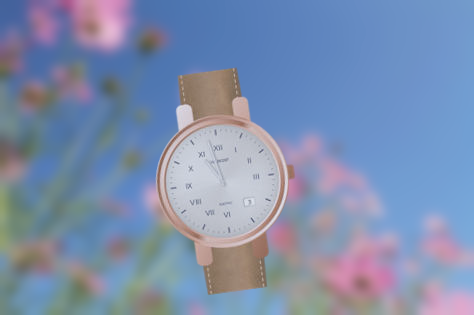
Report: 10 h 58 min
